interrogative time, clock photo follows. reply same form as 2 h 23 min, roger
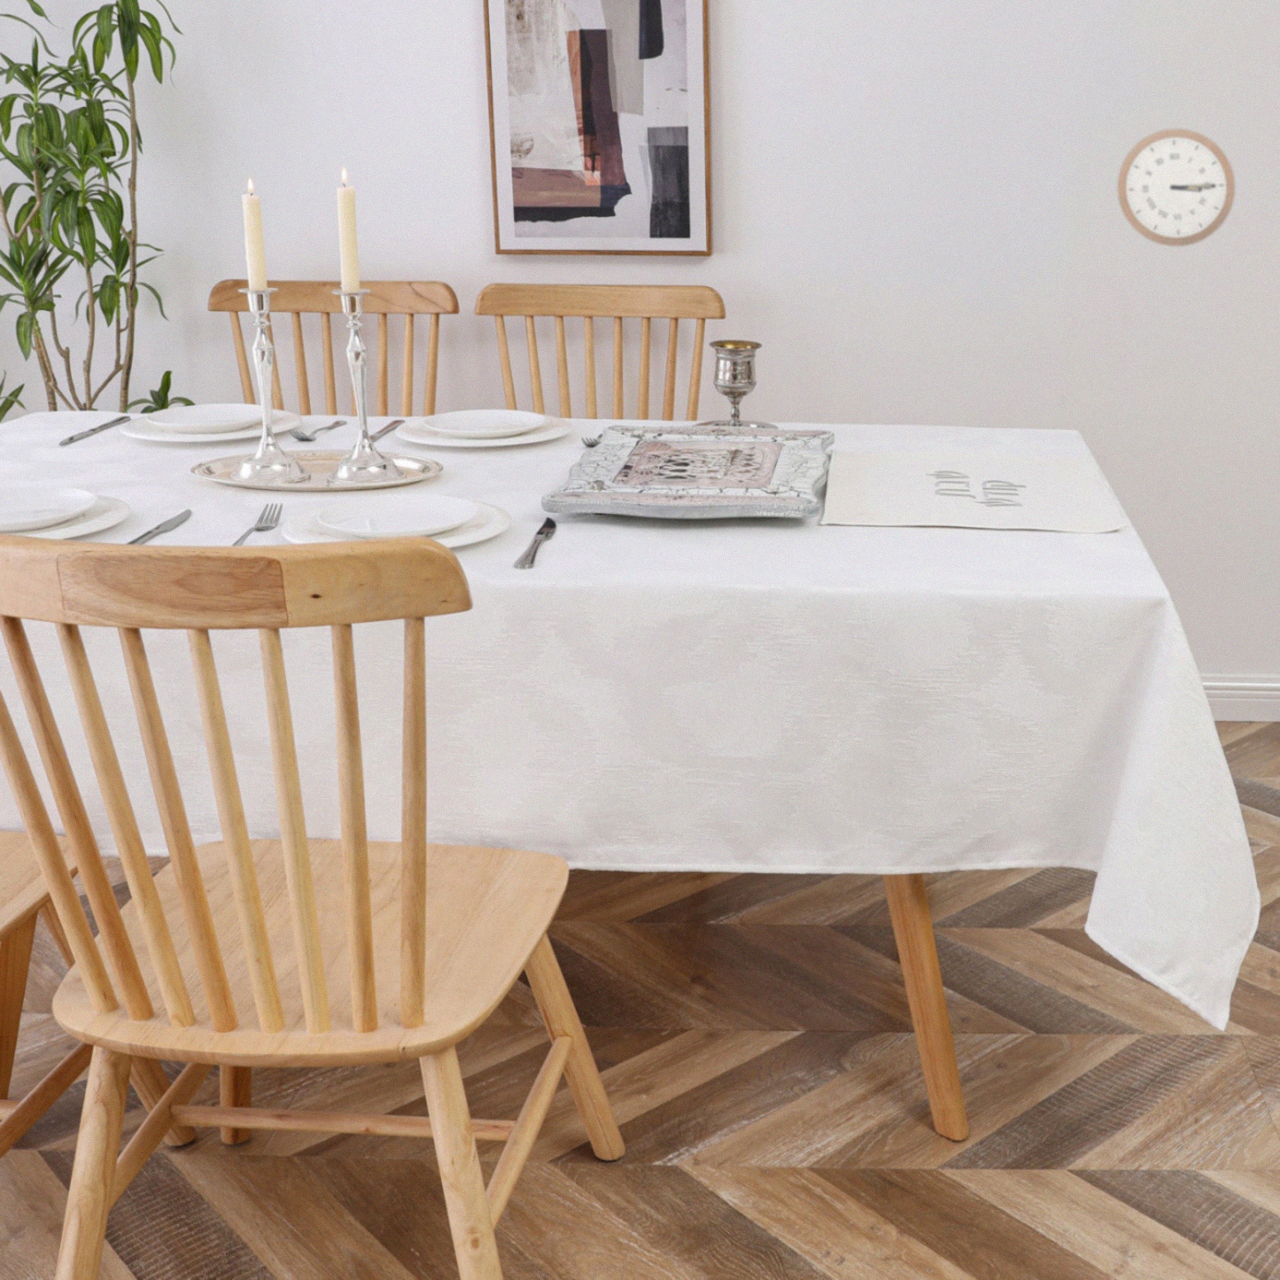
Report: 3 h 15 min
